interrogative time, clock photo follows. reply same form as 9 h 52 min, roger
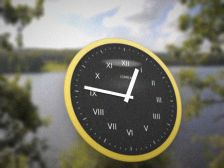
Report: 12 h 46 min
